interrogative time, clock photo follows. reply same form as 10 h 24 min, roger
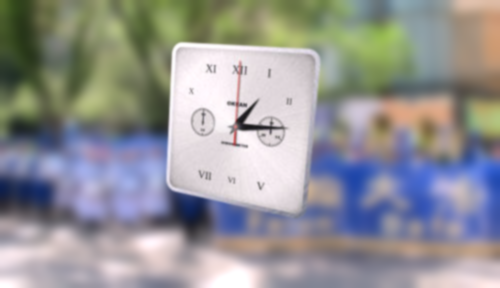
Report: 1 h 14 min
